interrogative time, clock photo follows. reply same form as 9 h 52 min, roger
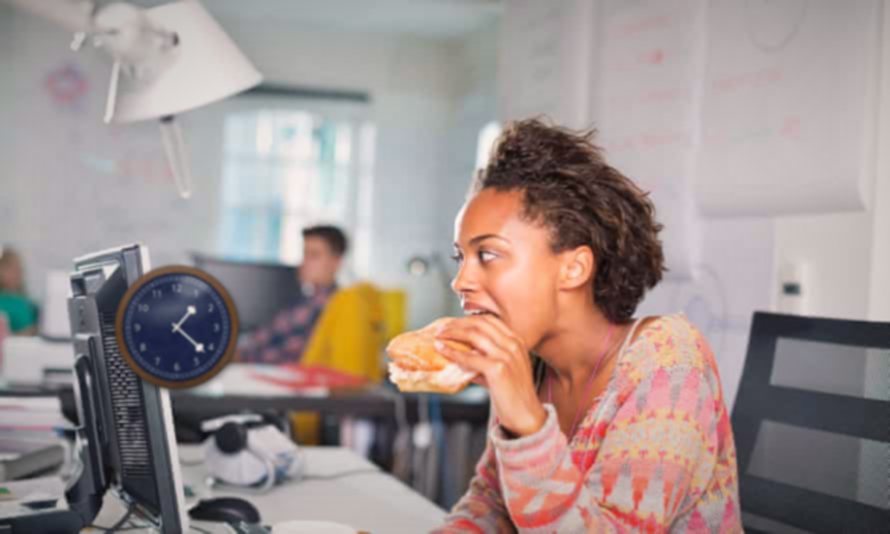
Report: 1 h 22 min
